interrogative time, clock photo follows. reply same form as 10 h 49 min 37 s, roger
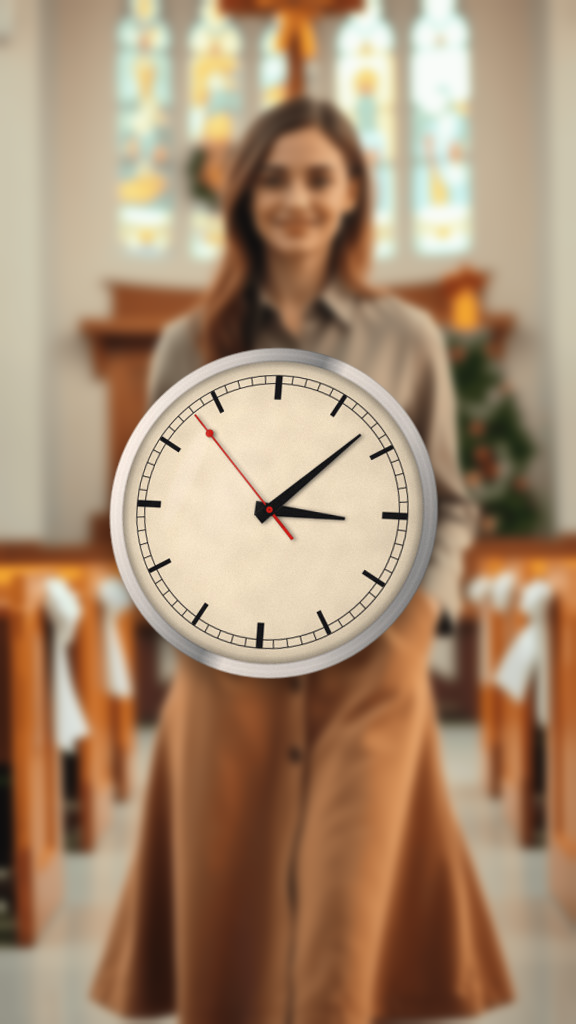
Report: 3 h 07 min 53 s
